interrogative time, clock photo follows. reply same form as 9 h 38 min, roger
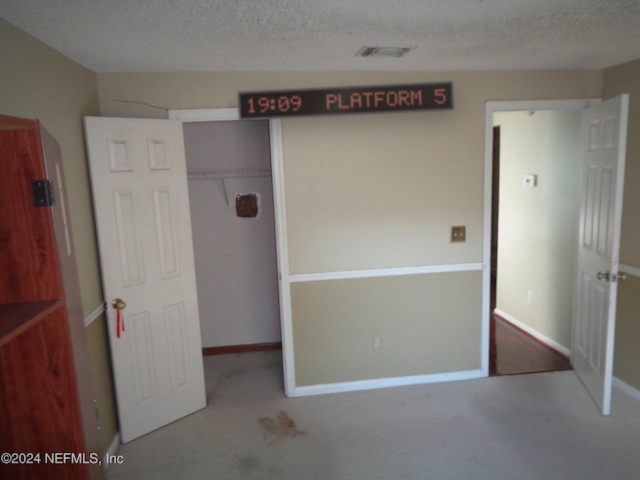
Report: 19 h 09 min
